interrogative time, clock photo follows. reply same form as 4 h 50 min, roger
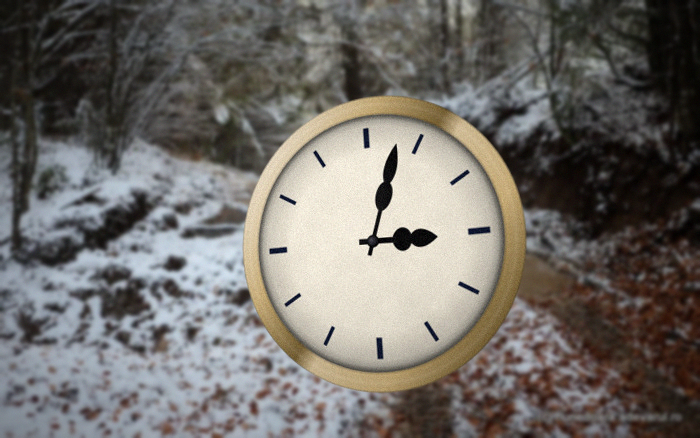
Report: 3 h 03 min
